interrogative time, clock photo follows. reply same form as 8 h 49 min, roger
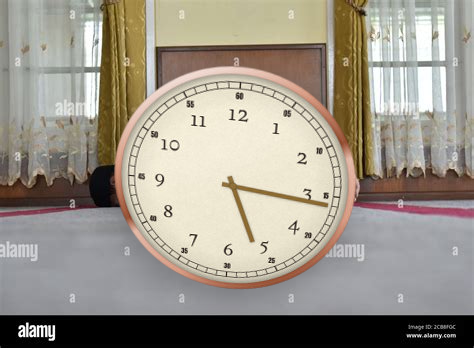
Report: 5 h 16 min
